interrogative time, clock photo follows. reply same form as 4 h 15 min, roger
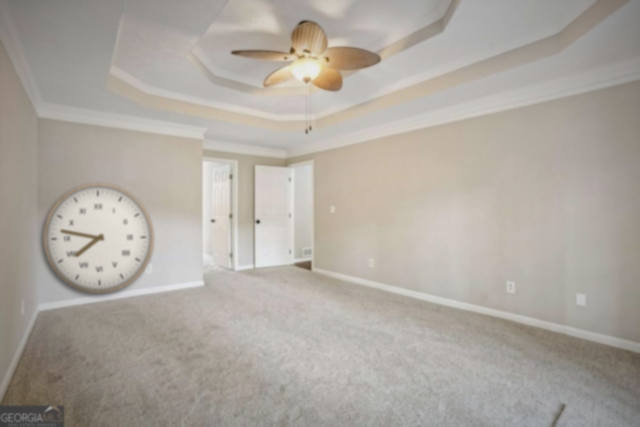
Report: 7 h 47 min
